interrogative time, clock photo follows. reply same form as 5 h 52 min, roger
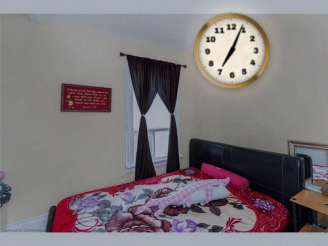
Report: 7 h 04 min
